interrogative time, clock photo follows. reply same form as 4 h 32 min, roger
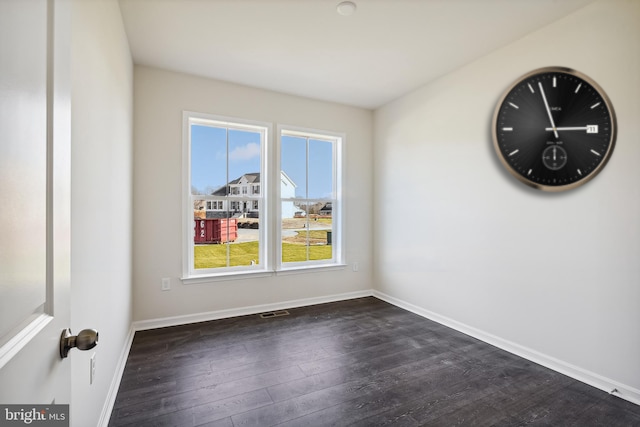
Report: 2 h 57 min
